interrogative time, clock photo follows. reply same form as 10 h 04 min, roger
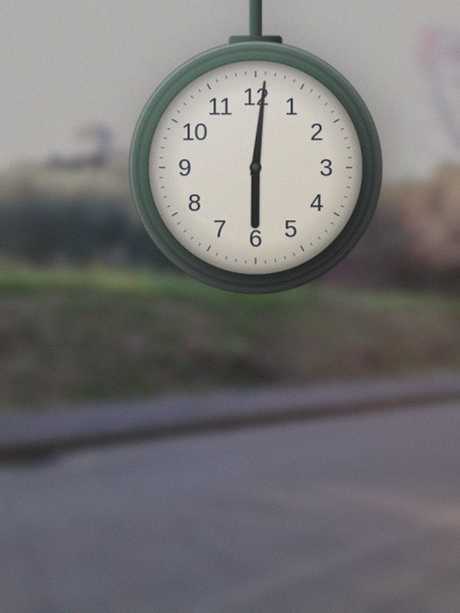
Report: 6 h 01 min
